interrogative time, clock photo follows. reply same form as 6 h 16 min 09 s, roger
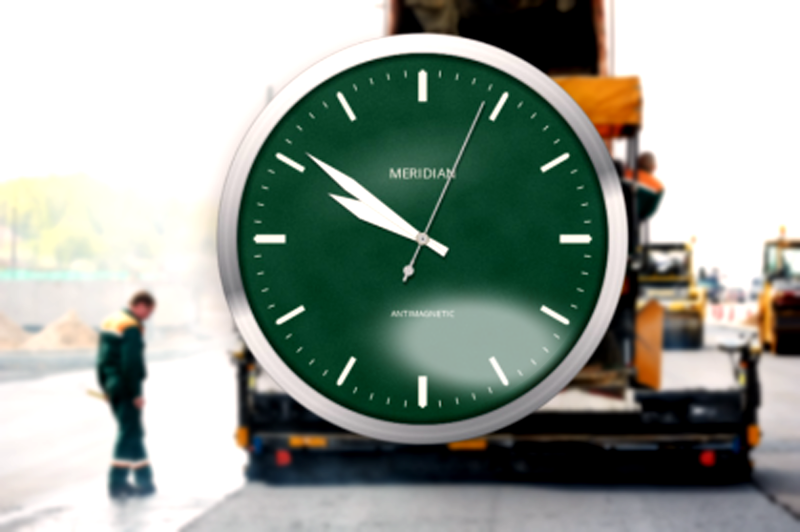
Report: 9 h 51 min 04 s
